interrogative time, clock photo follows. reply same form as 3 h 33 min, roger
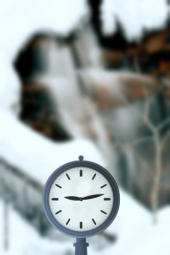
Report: 9 h 13 min
